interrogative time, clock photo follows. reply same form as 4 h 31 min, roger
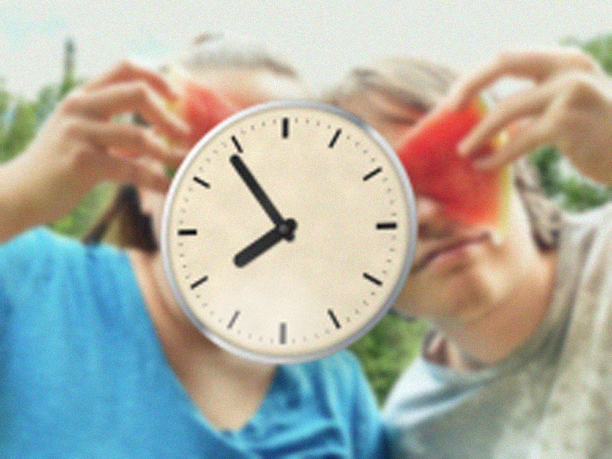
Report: 7 h 54 min
